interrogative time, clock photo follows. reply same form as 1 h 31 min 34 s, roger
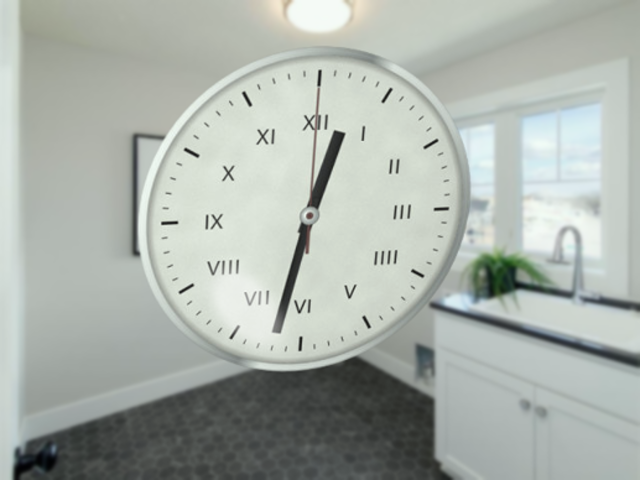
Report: 12 h 32 min 00 s
